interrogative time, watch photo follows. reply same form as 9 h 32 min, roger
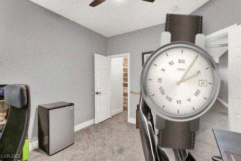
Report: 2 h 05 min
